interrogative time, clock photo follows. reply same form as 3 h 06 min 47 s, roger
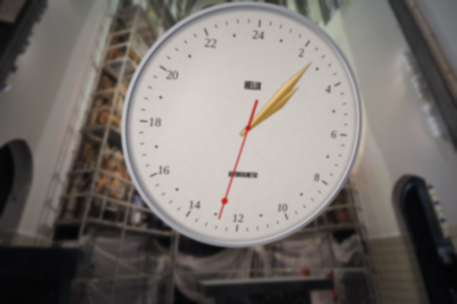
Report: 3 h 06 min 32 s
